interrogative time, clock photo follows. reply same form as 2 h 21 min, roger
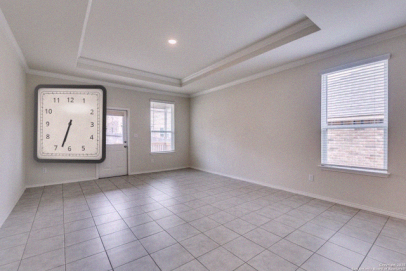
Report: 6 h 33 min
